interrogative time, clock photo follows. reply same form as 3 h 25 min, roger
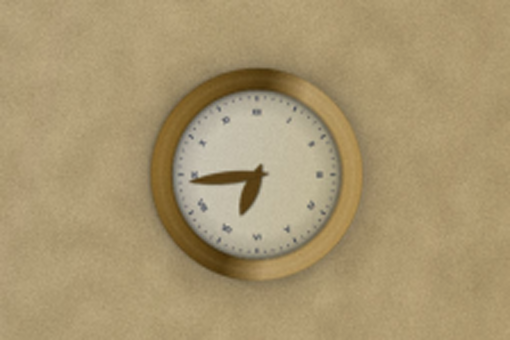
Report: 6 h 44 min
